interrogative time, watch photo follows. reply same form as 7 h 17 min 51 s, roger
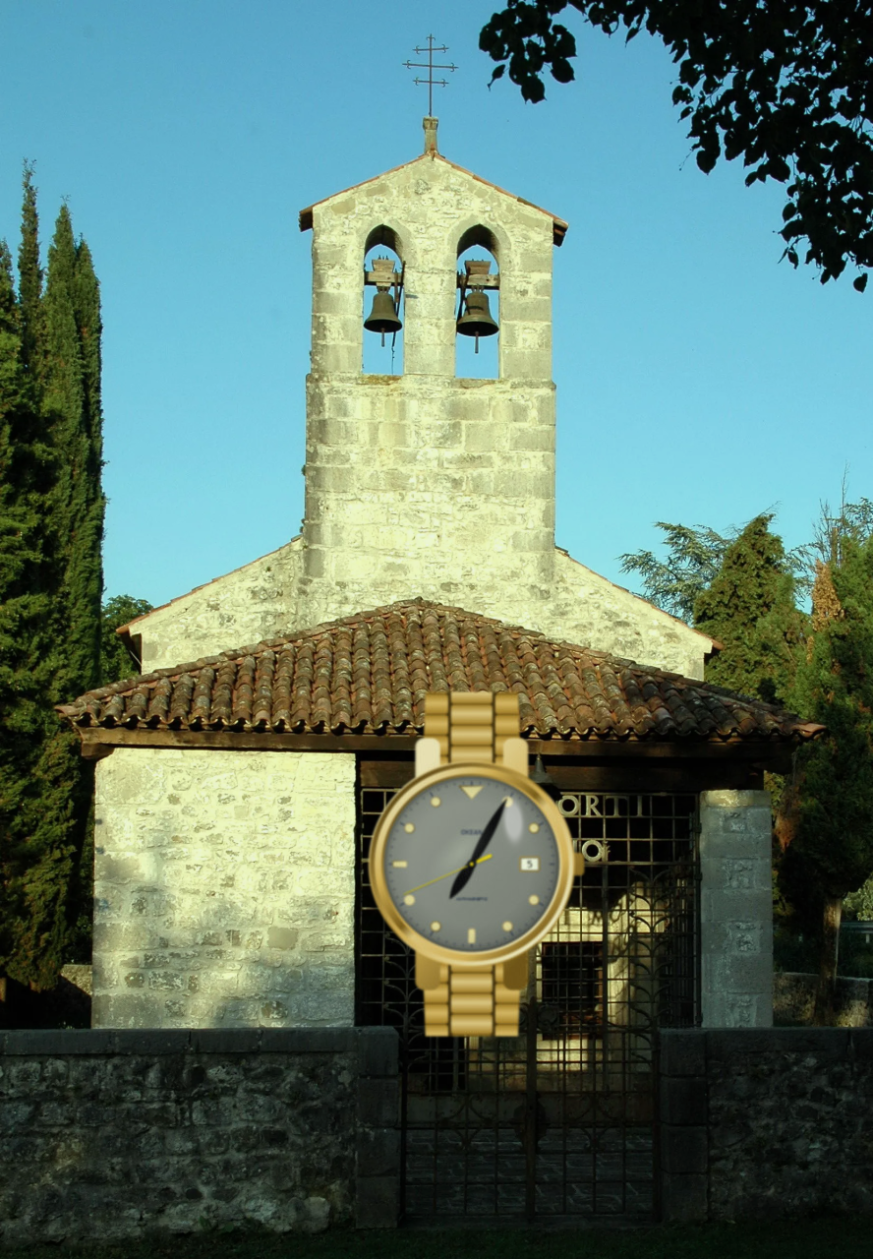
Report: 7 h 04 min 41 s
